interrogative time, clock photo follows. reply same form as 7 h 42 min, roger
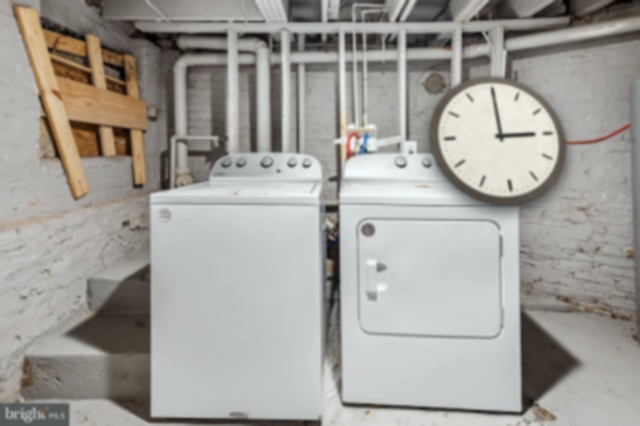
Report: 3 h 00 min
